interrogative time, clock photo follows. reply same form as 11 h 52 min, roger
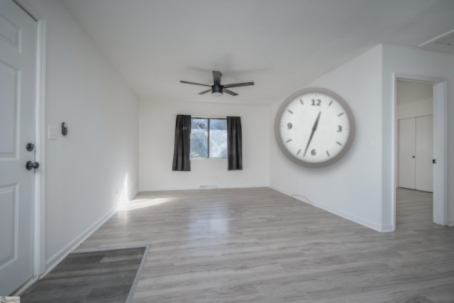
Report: 12 h 33 min
